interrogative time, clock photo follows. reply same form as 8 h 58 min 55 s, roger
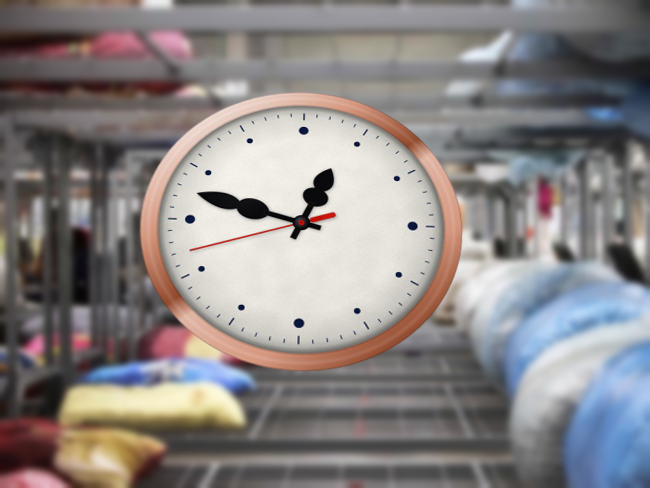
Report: 12 h 47 min 42 s
